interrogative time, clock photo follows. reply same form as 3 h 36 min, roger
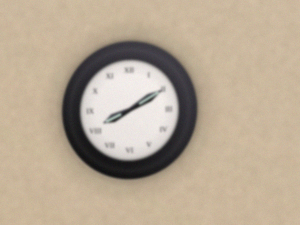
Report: 8 h 10 min
